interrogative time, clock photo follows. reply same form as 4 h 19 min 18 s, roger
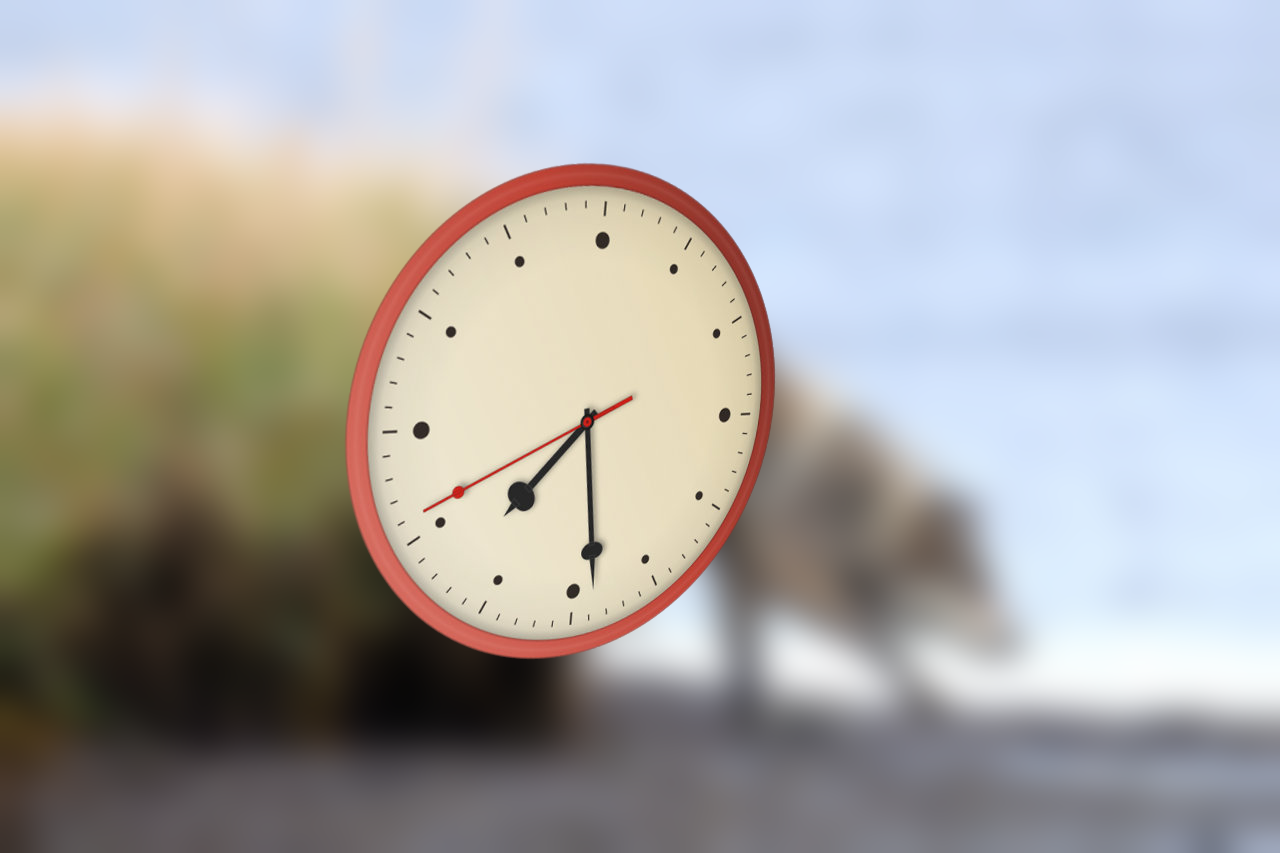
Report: 7 h 28 min 41 s
